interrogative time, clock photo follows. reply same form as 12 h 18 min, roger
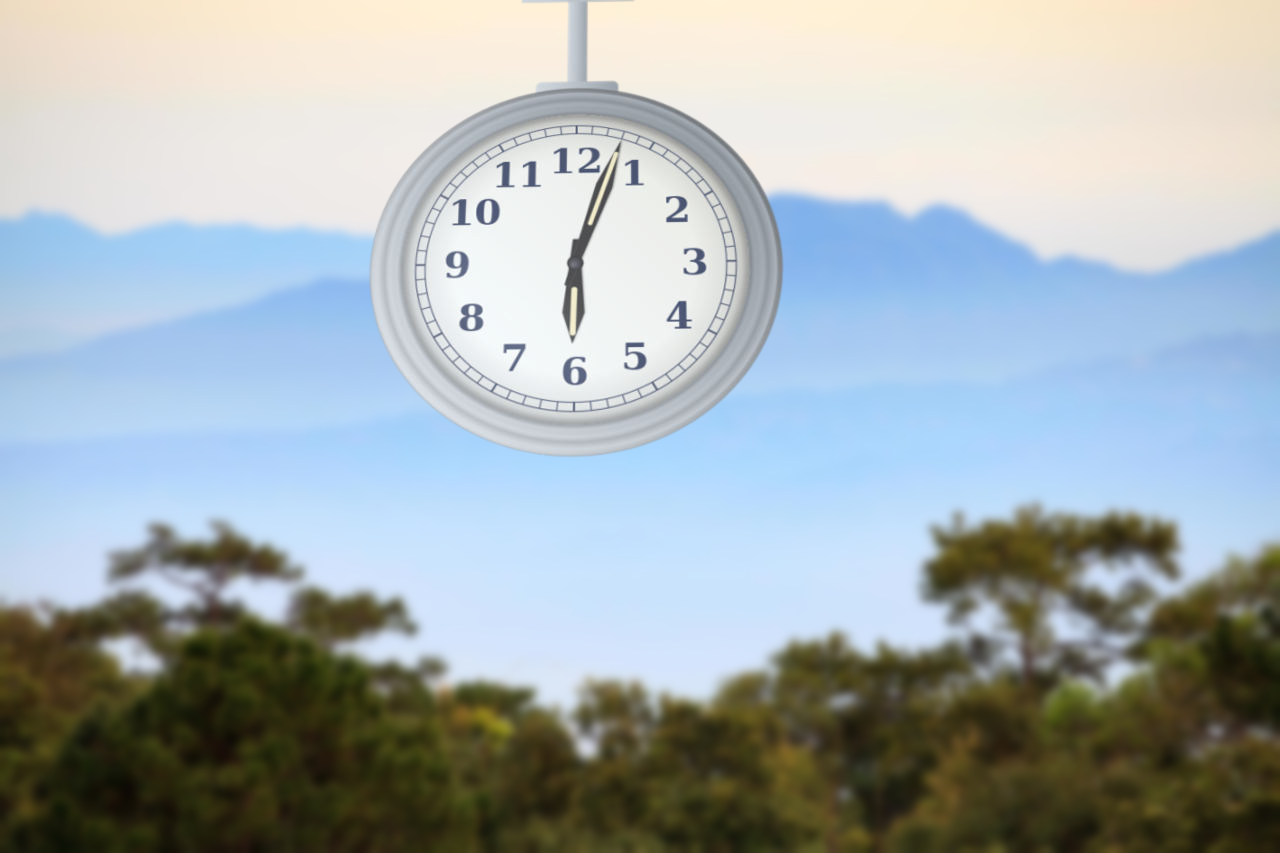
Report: 6 h 03 min
